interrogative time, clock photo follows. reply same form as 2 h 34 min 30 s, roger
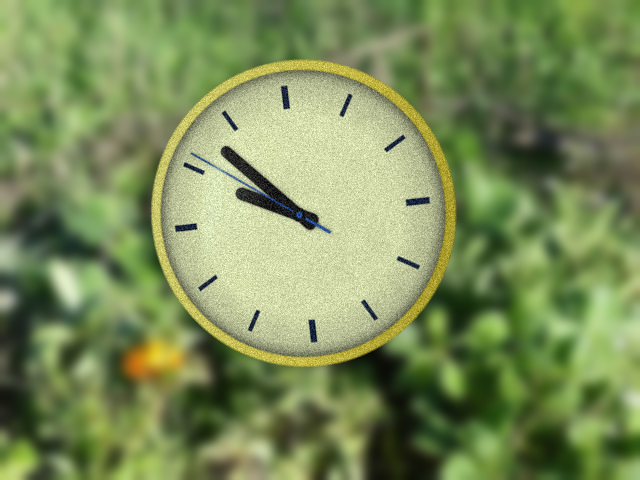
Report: 9 h 52 min 51 s
